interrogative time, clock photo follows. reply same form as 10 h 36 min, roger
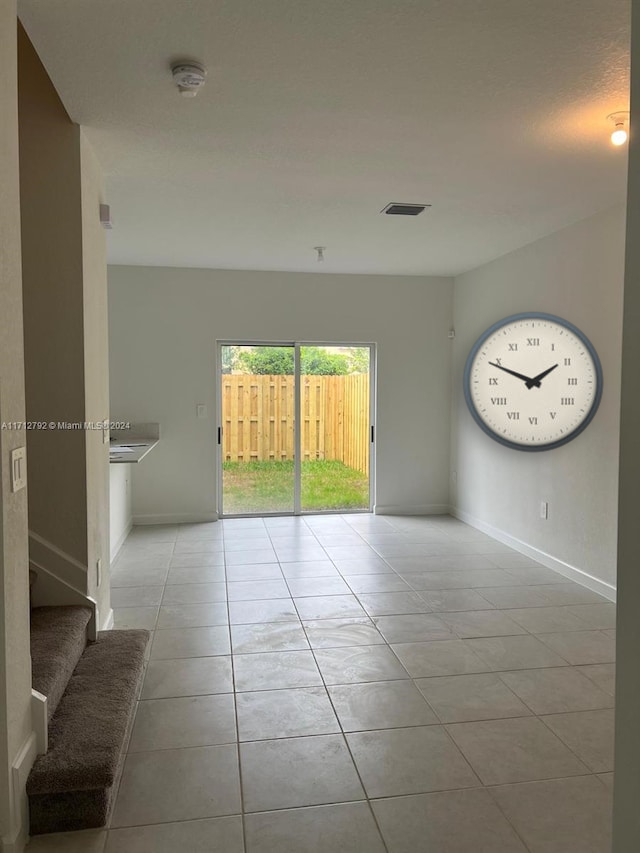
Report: 1 h 49 min
